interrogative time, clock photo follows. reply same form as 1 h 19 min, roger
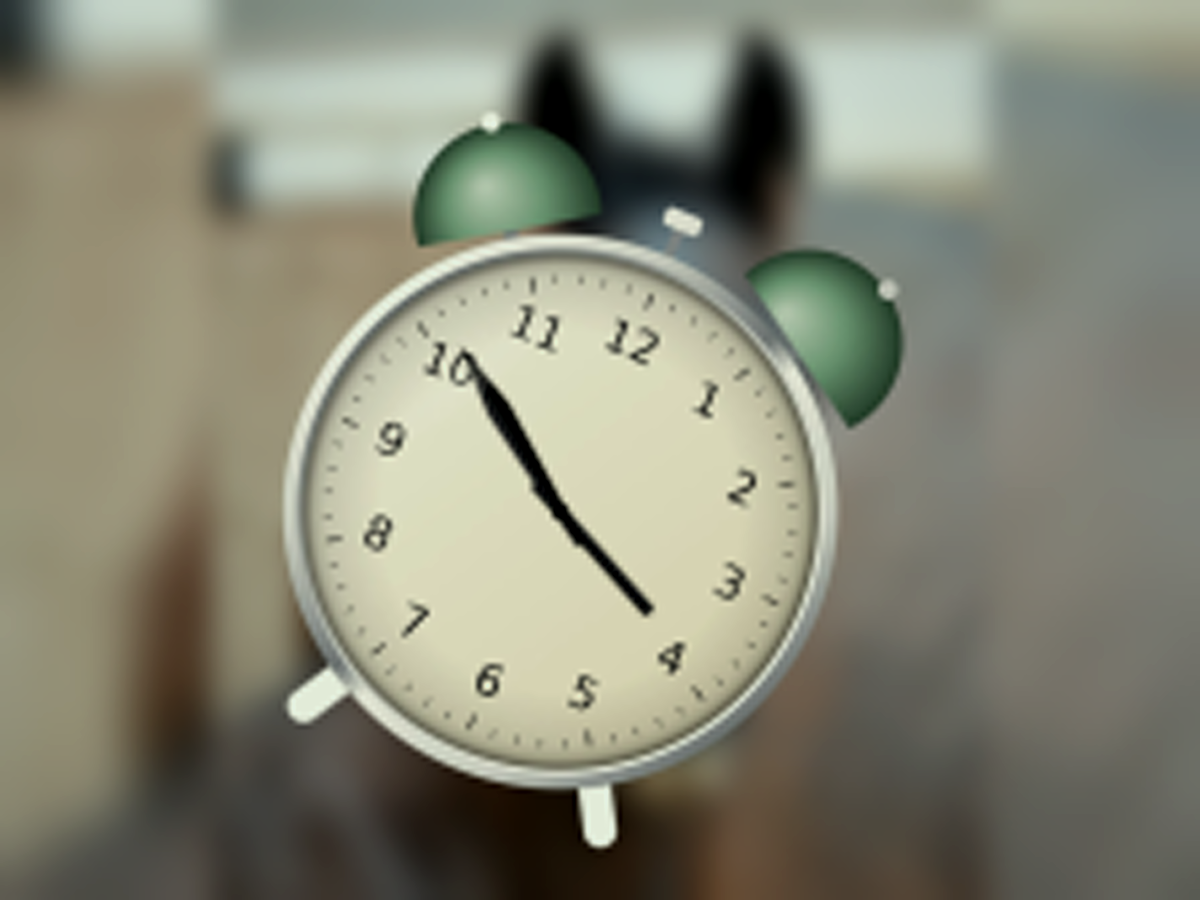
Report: 3 h 51 min
